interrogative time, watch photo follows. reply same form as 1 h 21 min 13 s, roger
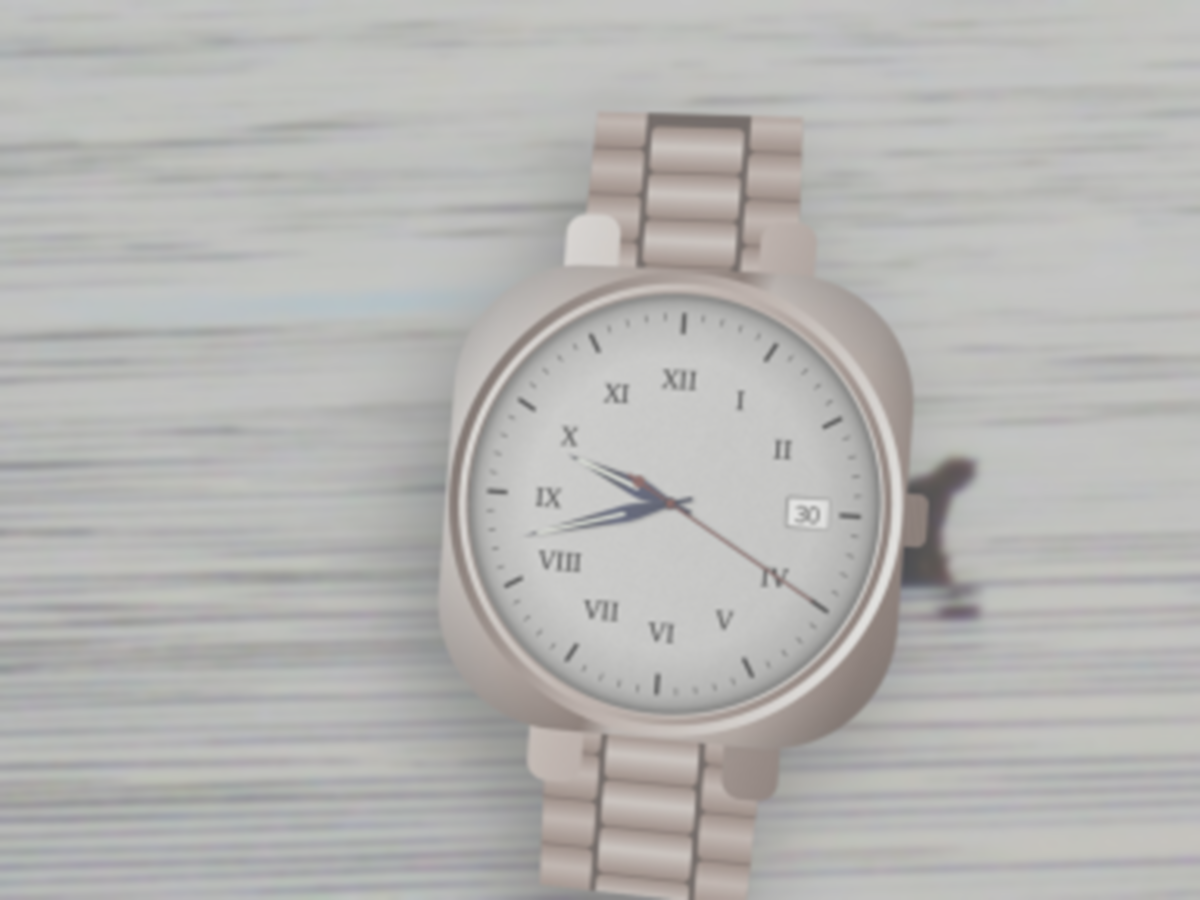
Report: 9 h 42 min 20 s
